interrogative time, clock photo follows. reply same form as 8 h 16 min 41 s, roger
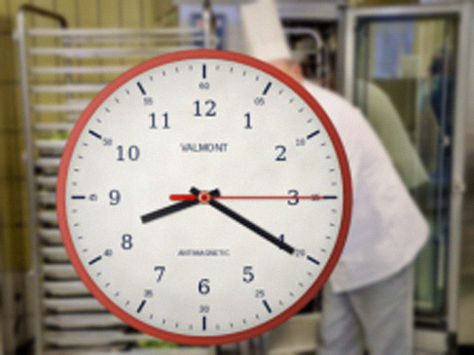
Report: 8 h 20 min 15 s
